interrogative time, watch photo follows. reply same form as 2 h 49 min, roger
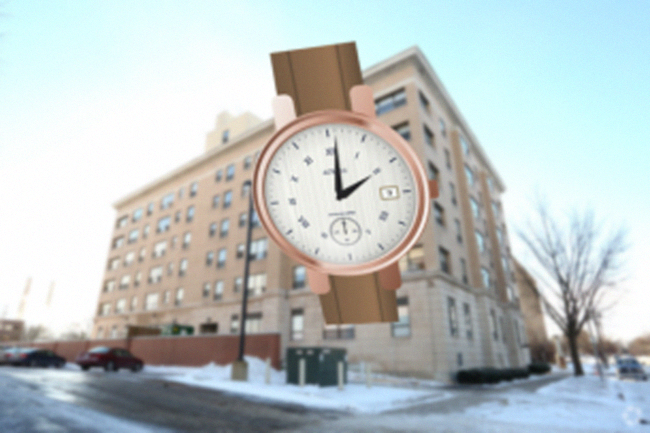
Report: 2 h 01 min
